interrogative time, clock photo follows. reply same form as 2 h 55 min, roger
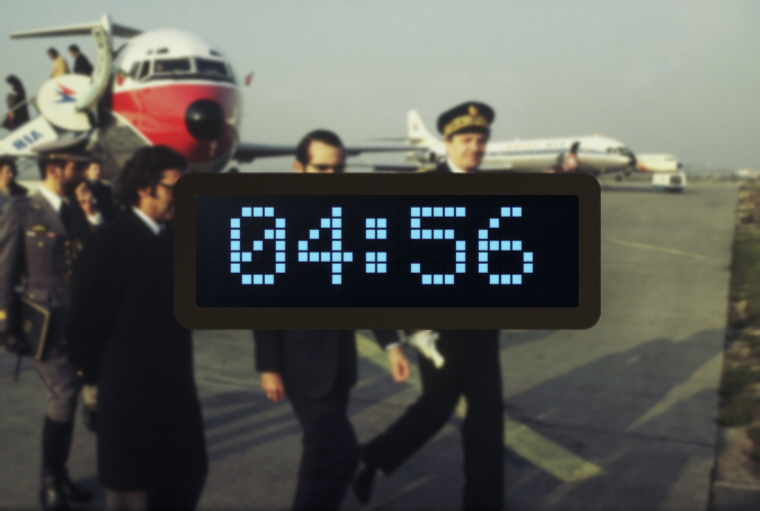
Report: 4 h 56 min
